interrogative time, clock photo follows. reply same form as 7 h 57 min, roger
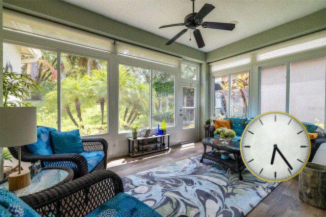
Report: 6 h 24 min
